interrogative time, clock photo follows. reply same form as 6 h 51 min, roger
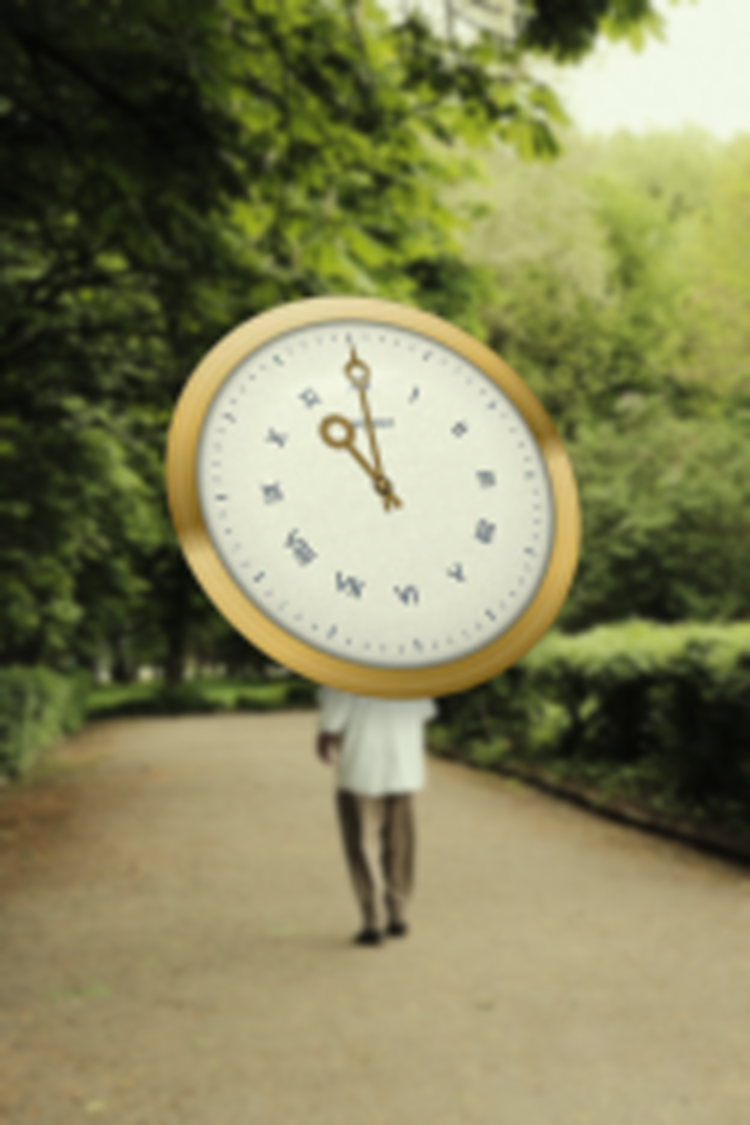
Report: 11 h 00 min
